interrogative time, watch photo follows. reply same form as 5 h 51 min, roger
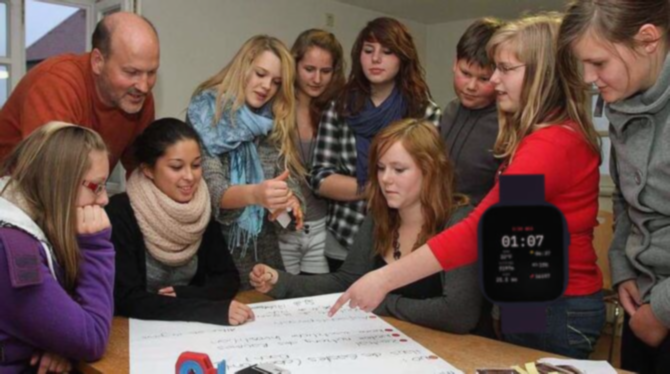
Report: 1 h 07 min
